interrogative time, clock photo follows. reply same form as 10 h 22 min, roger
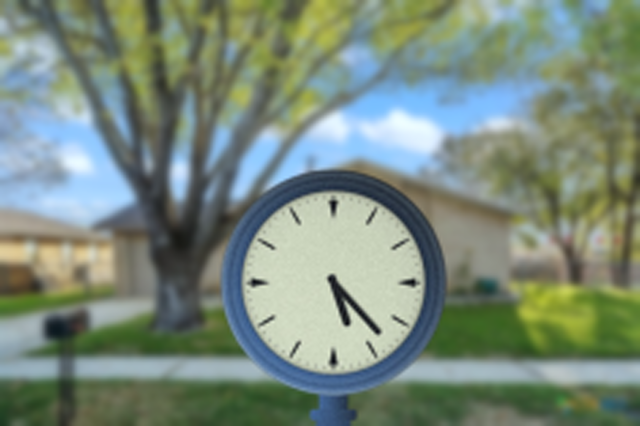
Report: 5 h 23 min
